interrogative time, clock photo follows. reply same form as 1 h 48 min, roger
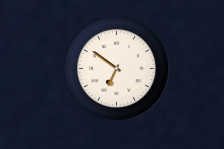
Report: 6 h 51 min
